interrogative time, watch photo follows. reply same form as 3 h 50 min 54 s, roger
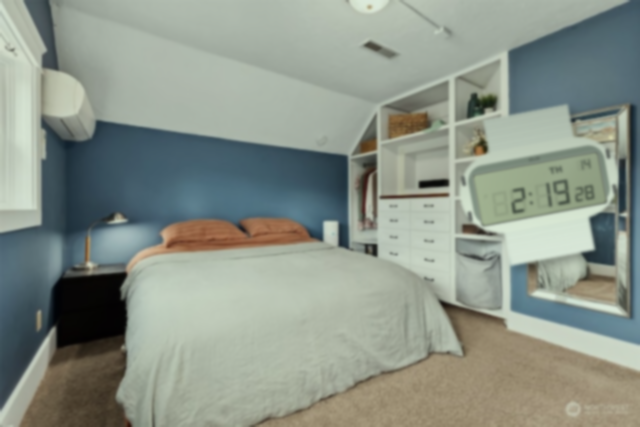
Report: 2 h 19 min 28 s
